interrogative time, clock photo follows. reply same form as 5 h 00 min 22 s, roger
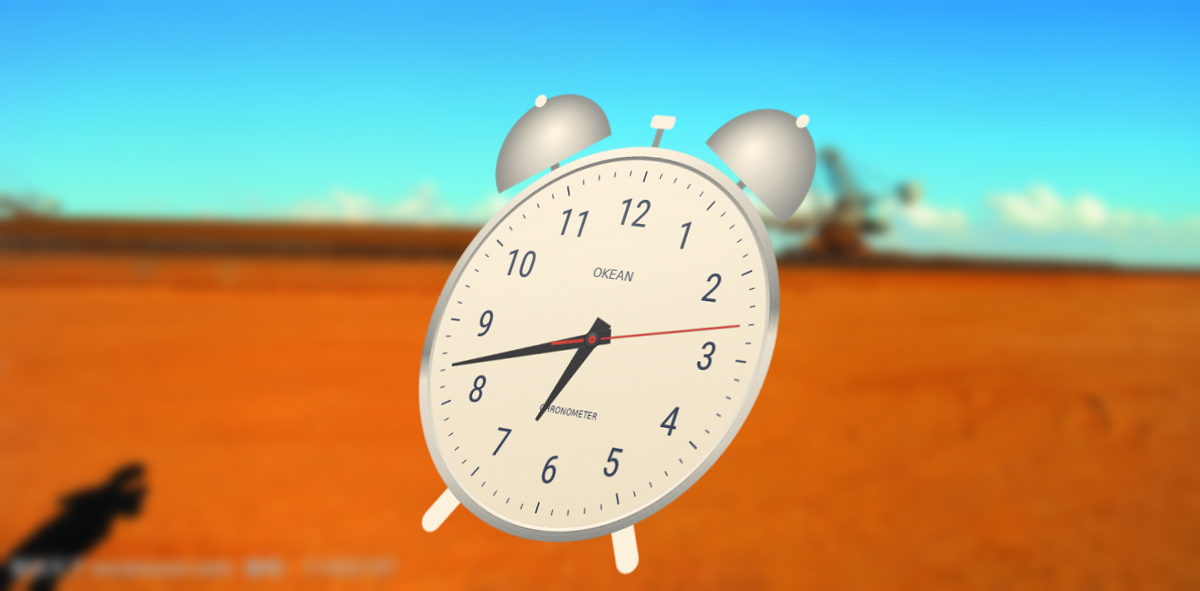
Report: 6 h 42 min 13 s
